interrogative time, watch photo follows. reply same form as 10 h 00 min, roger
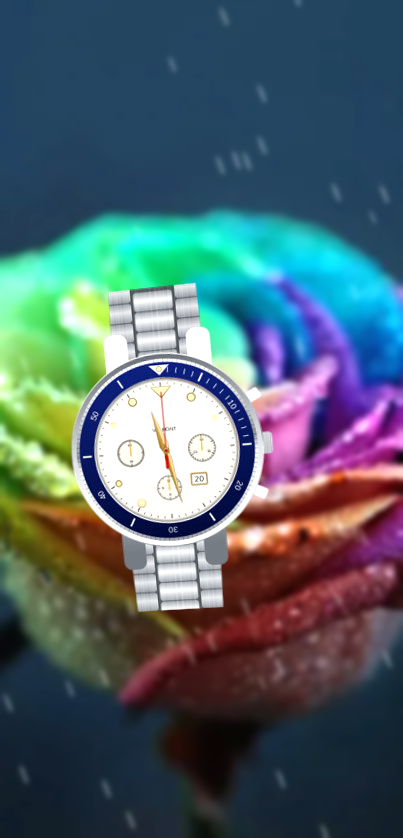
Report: 11 h 28 min
